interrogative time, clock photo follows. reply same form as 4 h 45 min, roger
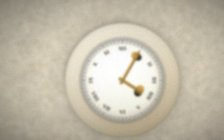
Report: 4 h 05 min
